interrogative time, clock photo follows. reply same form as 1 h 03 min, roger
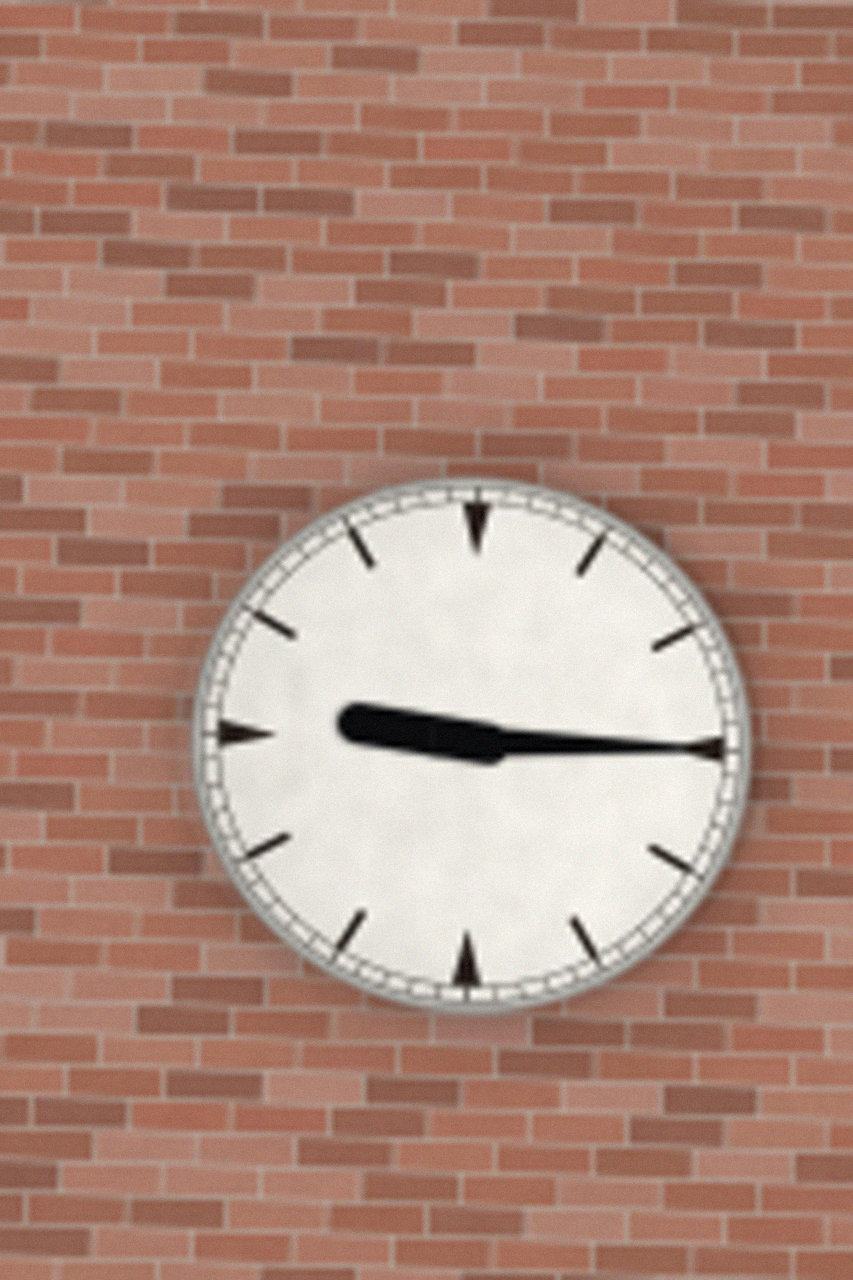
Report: 9 h 15 min
